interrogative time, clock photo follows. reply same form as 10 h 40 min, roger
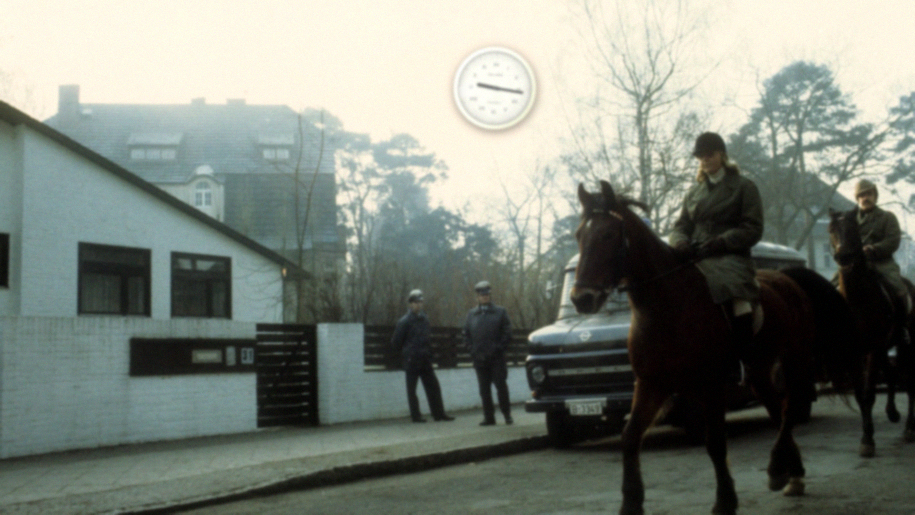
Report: 9 h 16 min
